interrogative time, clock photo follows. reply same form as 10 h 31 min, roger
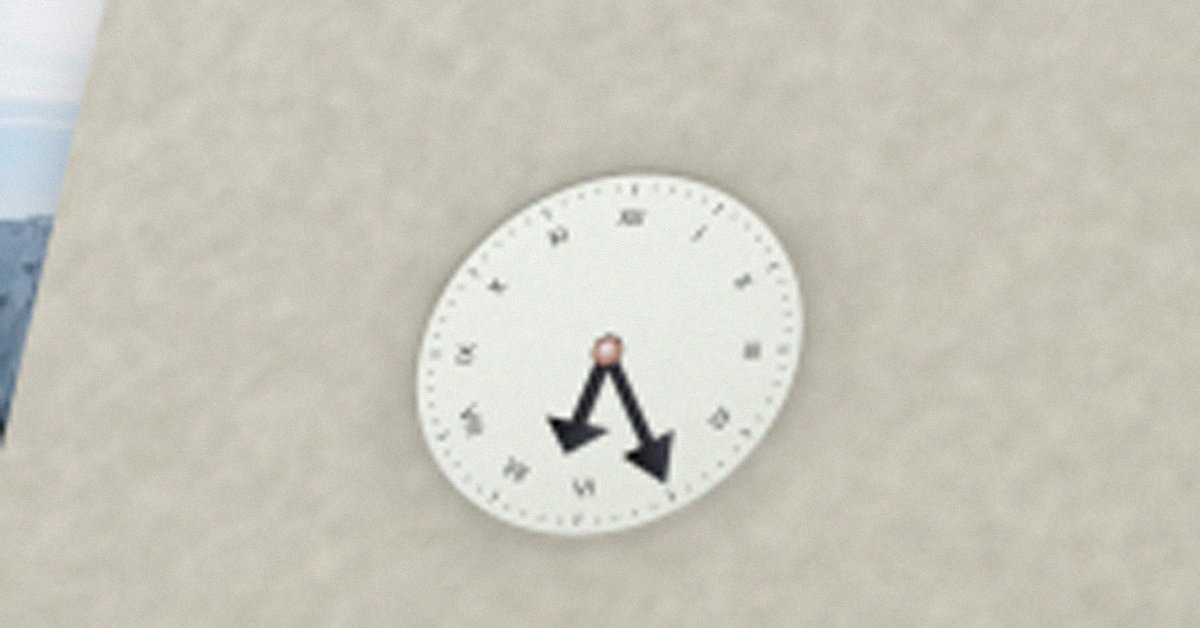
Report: 6 h 25 min
